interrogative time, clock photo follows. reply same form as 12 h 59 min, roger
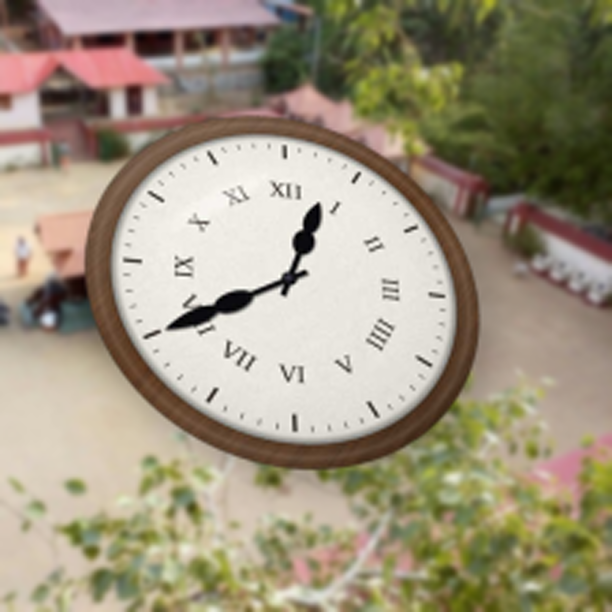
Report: 12 h 40 min
